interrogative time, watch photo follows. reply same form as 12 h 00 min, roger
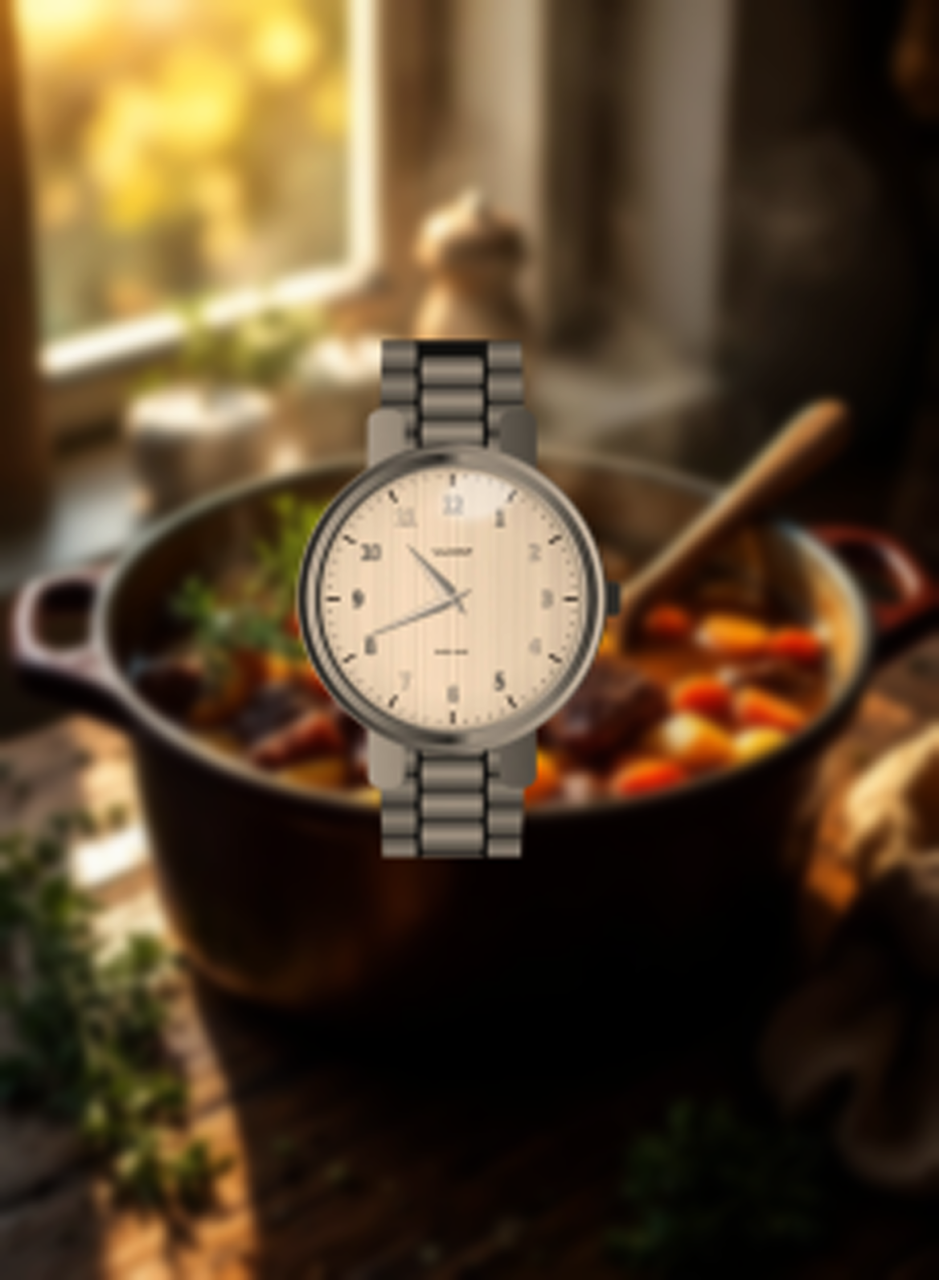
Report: 10 h 41 min
